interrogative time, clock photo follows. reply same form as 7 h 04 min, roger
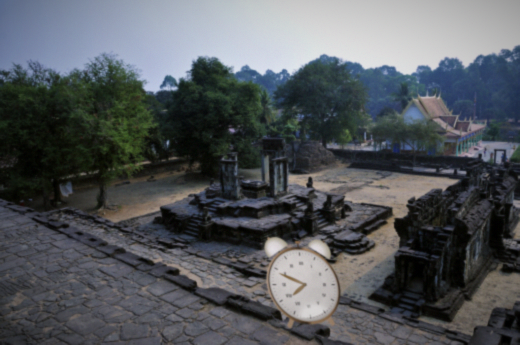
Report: 7 h 49 min
